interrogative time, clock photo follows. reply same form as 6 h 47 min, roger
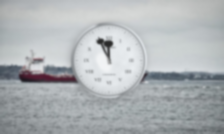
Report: 11 h 56 min
